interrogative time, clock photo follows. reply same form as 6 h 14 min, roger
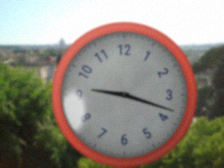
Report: 9 h 18 min
